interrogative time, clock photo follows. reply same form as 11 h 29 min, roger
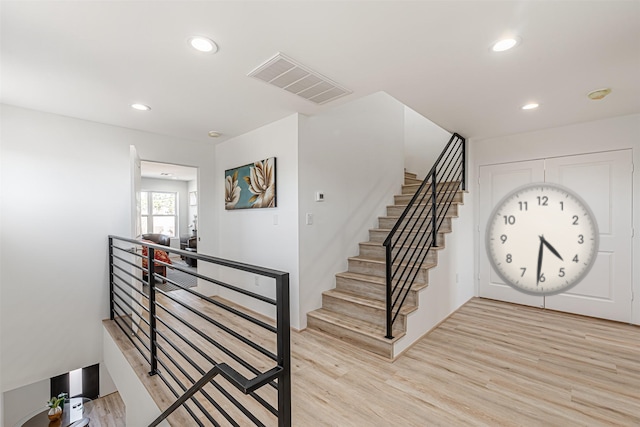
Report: 4 h 31 min
